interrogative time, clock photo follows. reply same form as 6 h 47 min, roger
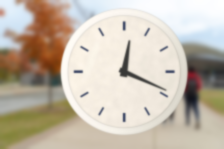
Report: 12 h 19 min
